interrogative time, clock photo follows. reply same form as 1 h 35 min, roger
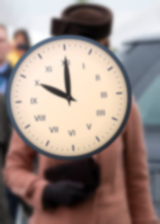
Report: 10 h 00 min
